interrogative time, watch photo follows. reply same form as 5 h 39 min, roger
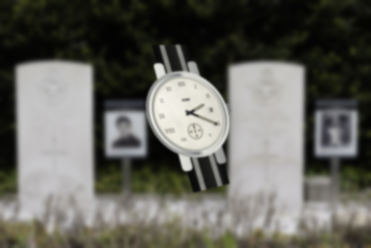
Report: 2 h 20 min
